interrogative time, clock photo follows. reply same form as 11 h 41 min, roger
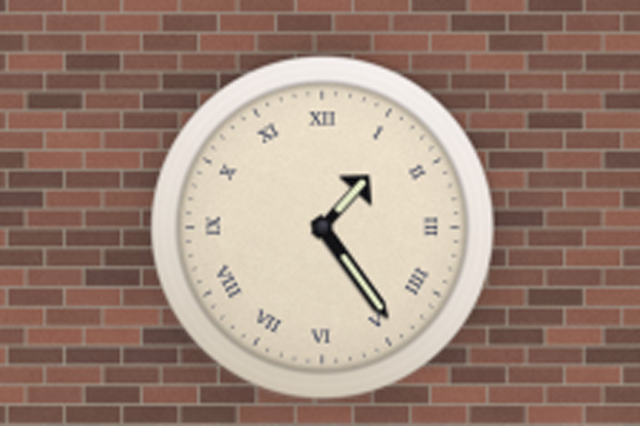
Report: 1 h 24 min
